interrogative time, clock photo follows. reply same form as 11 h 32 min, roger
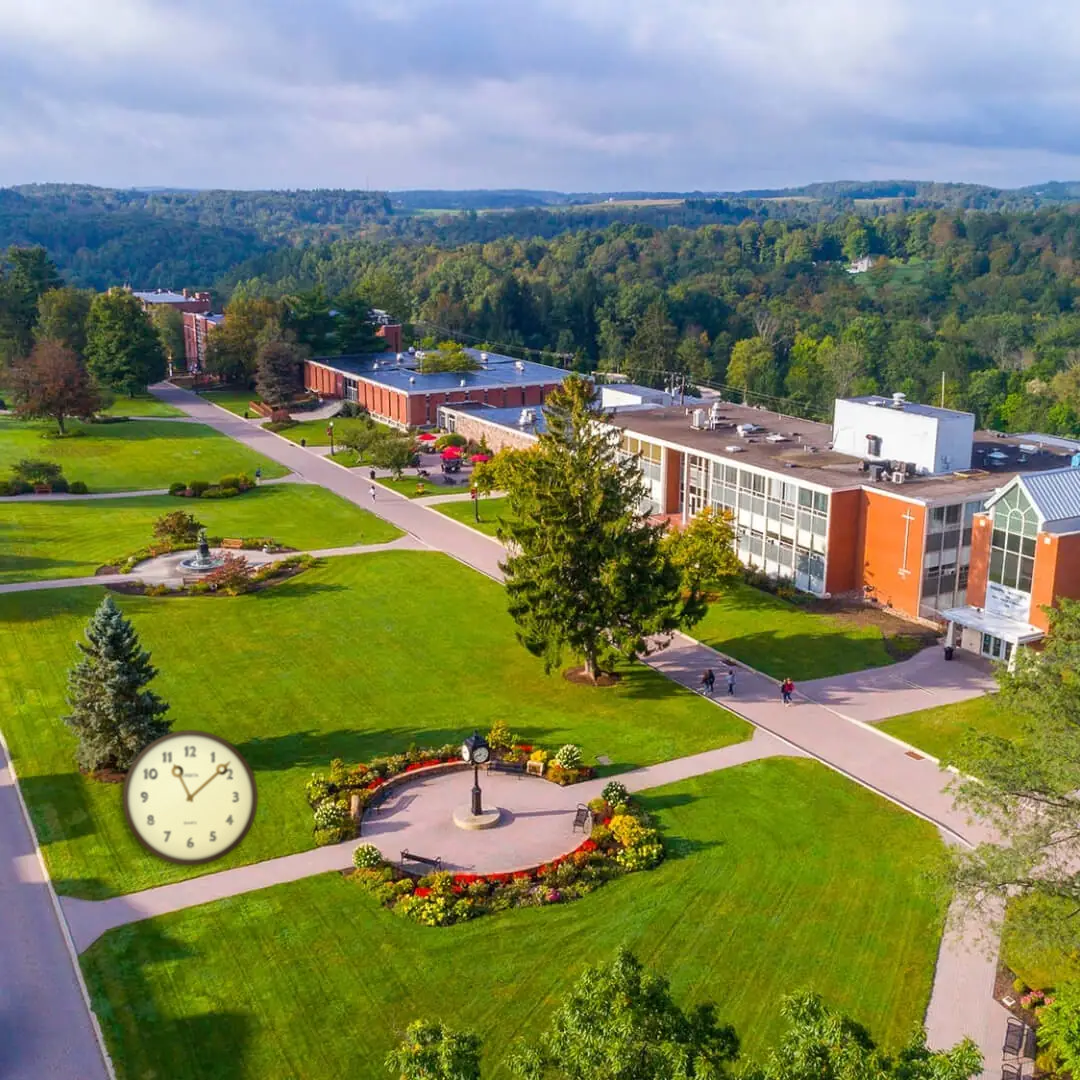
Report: 11 h 08 min
